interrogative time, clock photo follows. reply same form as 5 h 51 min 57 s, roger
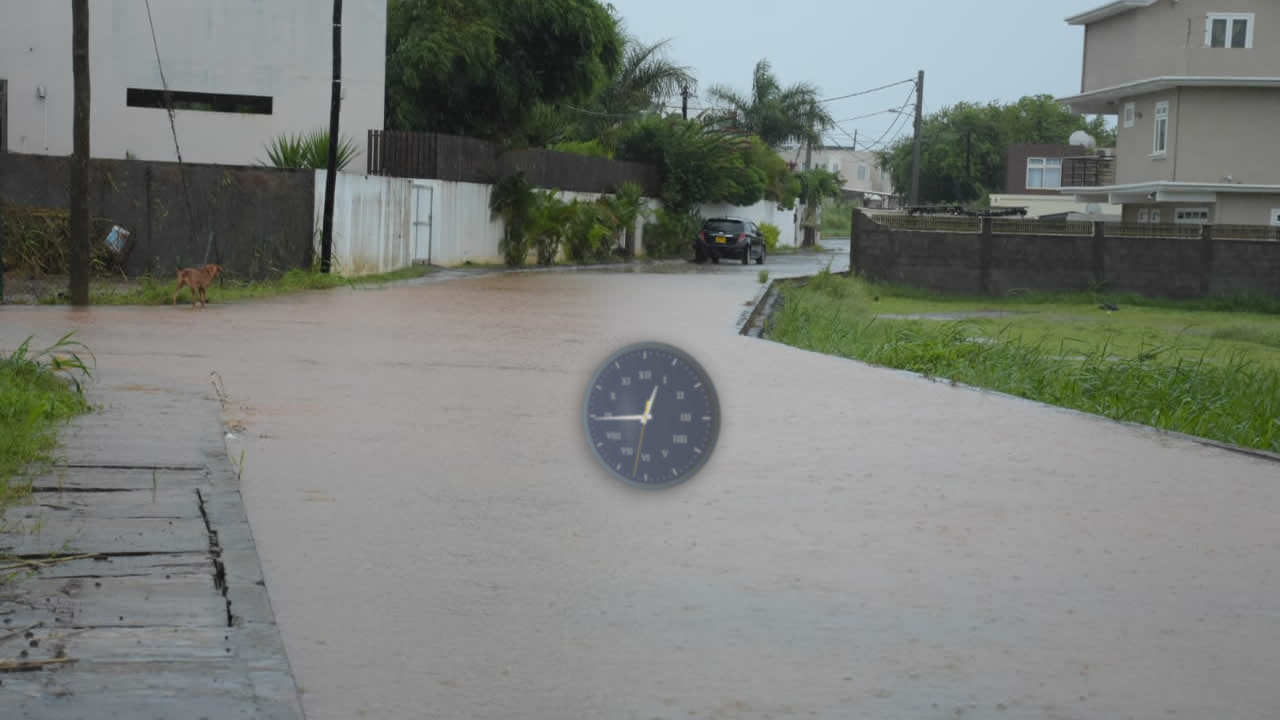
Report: 12 h 44 min 32 s
